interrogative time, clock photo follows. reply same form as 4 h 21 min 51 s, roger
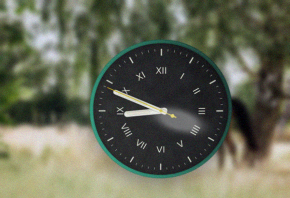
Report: 8 h 48 min 49 s
